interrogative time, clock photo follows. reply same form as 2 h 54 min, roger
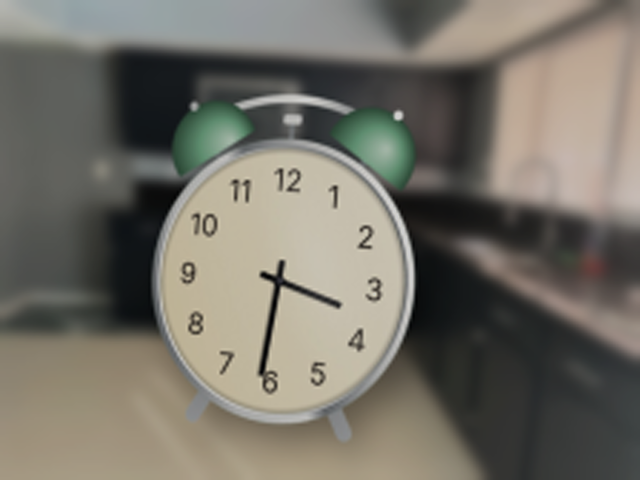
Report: 3 h 31 min
